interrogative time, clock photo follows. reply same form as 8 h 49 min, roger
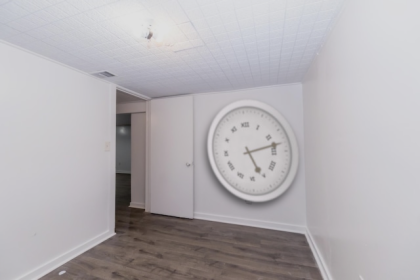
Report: 5 h 13 min
